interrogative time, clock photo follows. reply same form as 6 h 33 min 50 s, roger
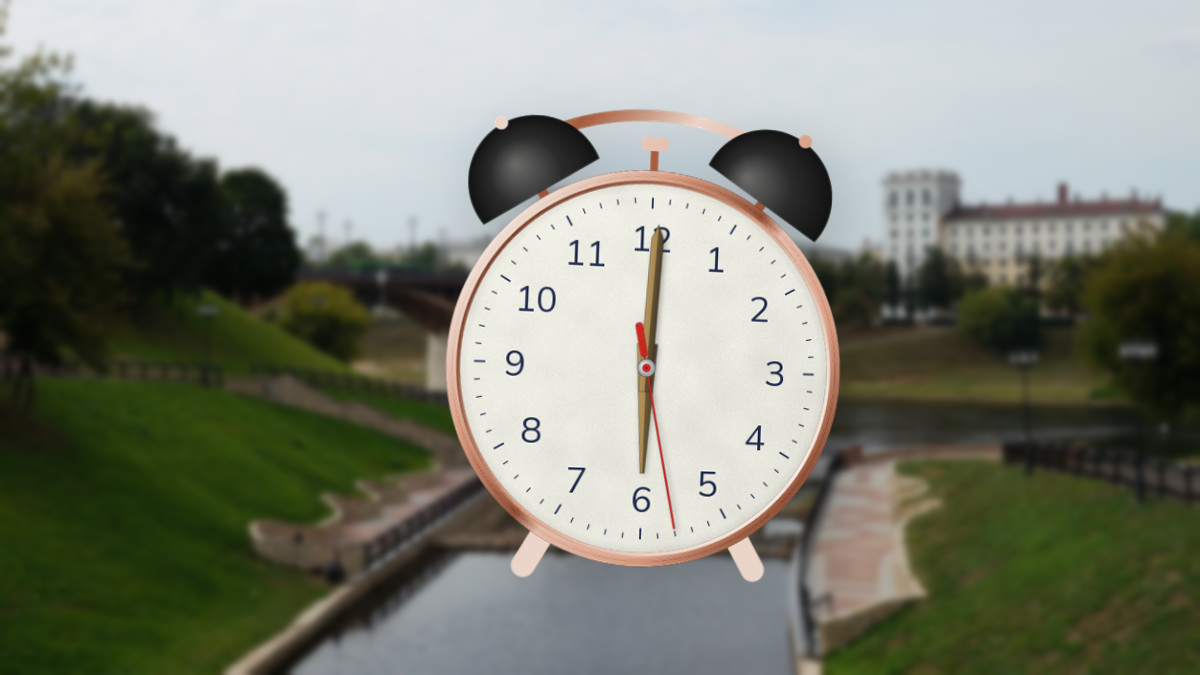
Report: 6 h 00 min 28 s
